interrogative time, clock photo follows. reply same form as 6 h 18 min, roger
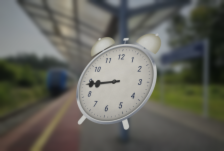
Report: 8 h 44 min
